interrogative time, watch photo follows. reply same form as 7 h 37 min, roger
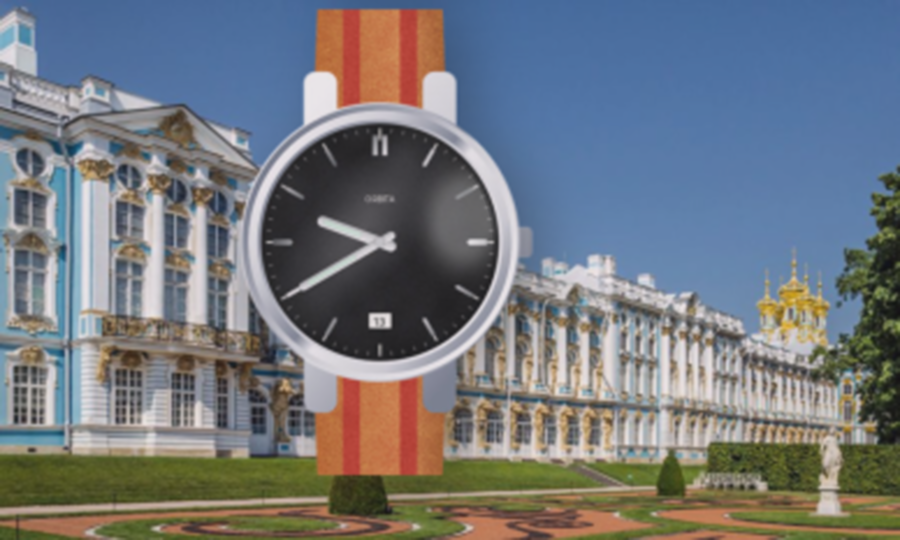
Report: 9 h 40 min
